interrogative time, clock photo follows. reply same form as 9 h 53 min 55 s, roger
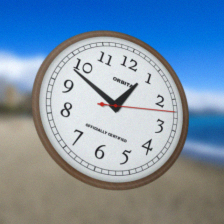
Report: 12 h 48 min 12 s
